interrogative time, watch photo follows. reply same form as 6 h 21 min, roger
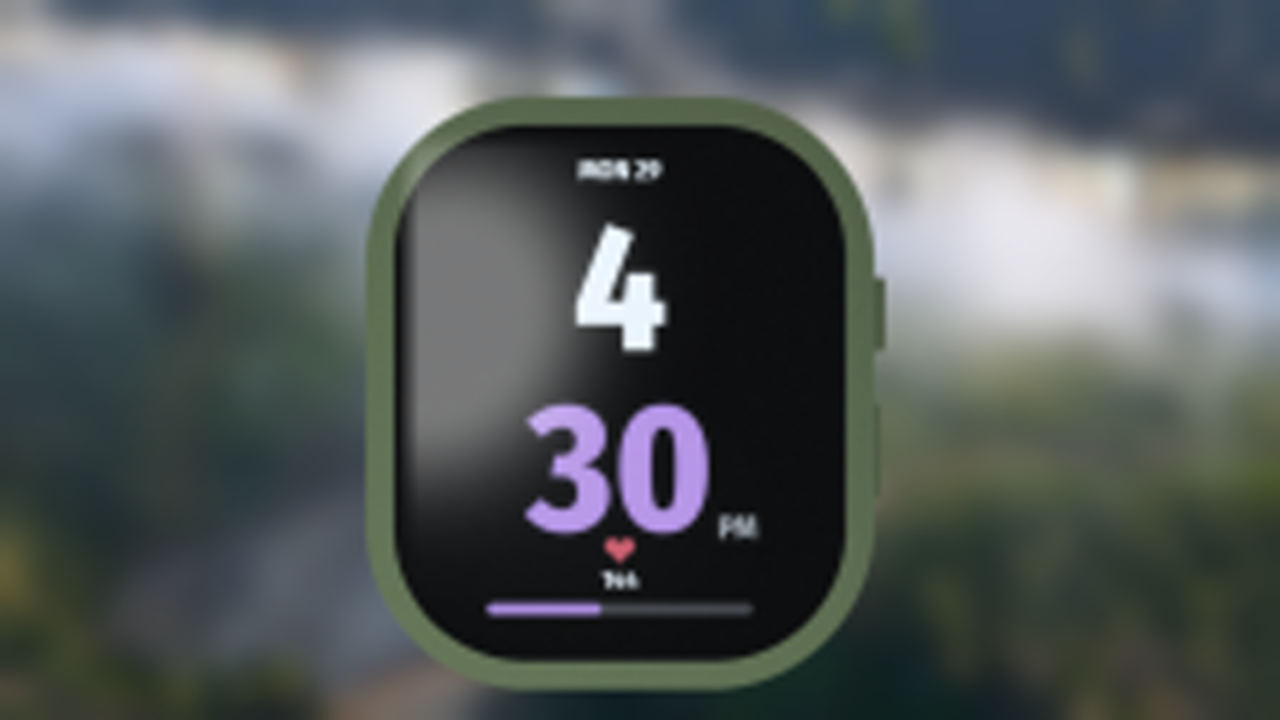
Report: 4 h 30 min
